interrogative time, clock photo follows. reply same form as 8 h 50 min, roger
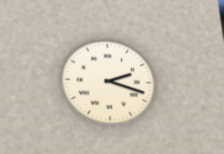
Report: 2 h 18 min
